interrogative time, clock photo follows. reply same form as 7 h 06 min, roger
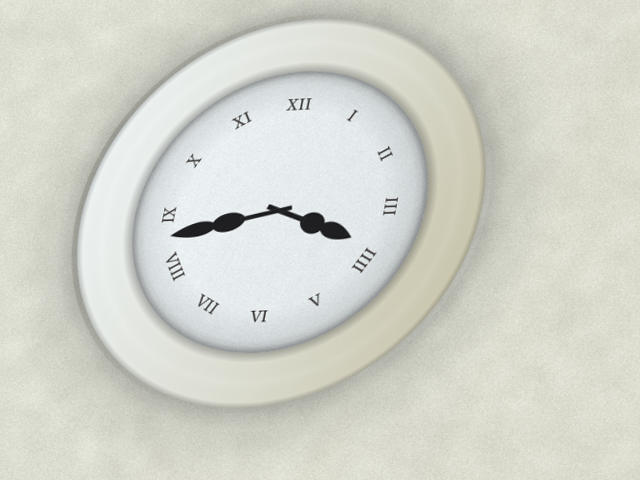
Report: 3 h 43 min
